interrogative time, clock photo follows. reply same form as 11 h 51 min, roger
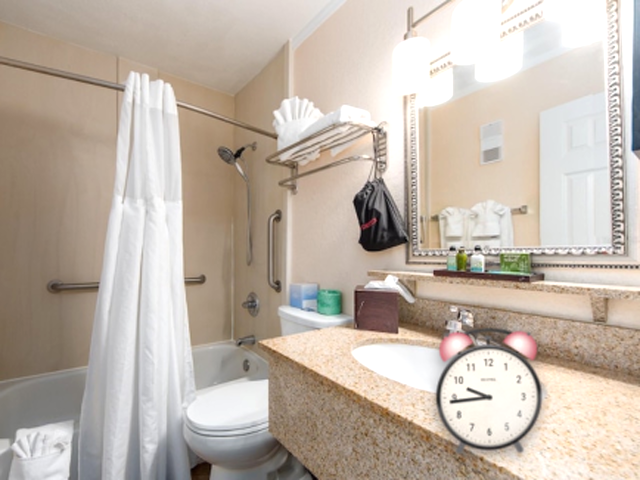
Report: 9 h 44 min
